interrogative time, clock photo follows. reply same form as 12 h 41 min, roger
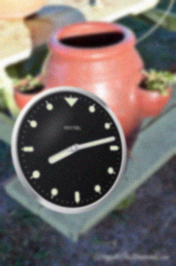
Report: 8 h 13 min
